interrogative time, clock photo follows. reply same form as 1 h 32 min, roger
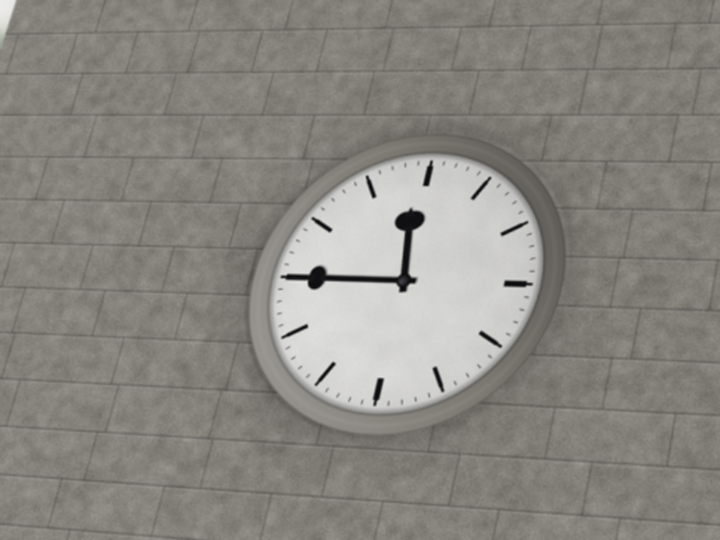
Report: 11 h 45 min
